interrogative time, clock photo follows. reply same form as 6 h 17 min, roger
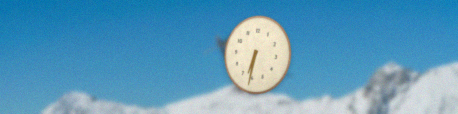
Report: 6 h 31 min
